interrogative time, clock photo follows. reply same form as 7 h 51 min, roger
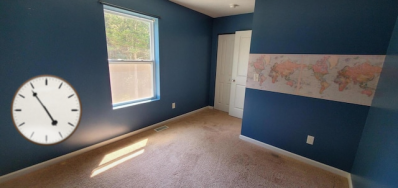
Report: 4 h 54 min
